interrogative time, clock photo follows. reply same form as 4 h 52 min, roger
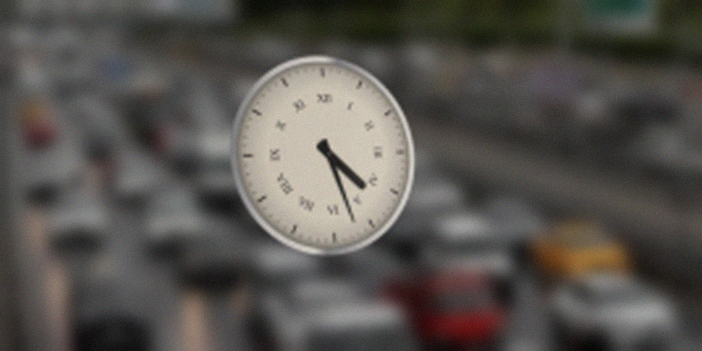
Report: 4 h 27 min
